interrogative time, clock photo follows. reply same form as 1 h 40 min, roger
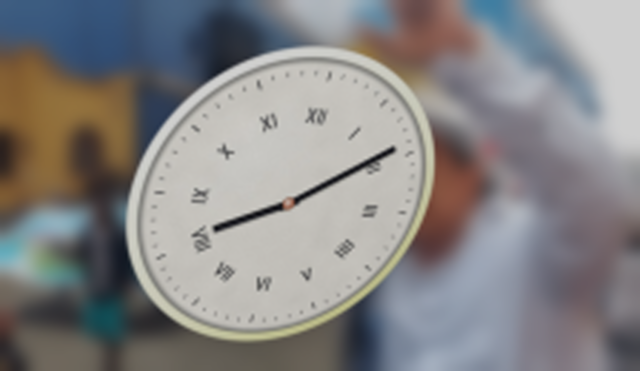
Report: 8 h 09 min
